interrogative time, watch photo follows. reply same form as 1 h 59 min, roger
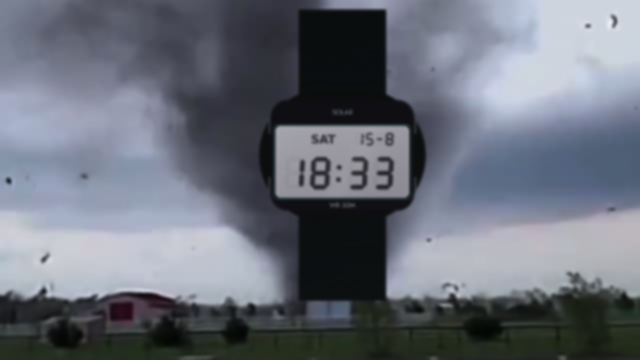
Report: 18 h 33 min
